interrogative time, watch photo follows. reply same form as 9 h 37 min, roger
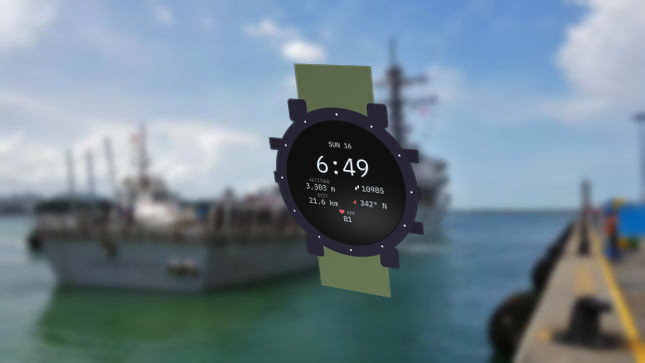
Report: 6 h 49 min
